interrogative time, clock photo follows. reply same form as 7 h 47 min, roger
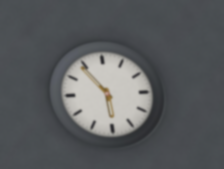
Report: 5 h 54 min
